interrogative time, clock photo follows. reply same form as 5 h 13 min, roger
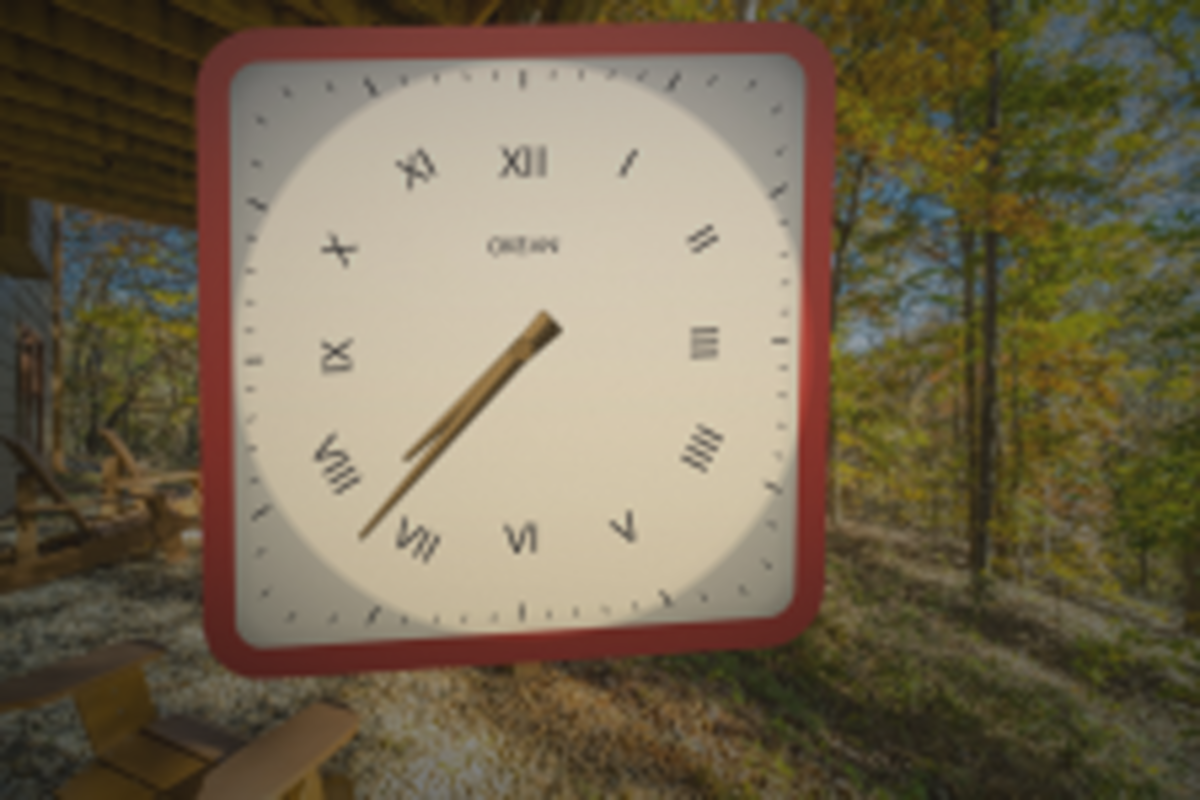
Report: 7 h 37 min
